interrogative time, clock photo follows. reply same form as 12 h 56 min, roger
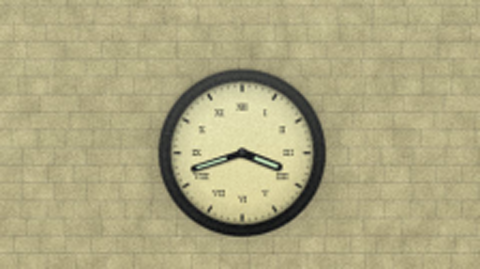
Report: 3 h 42 min
